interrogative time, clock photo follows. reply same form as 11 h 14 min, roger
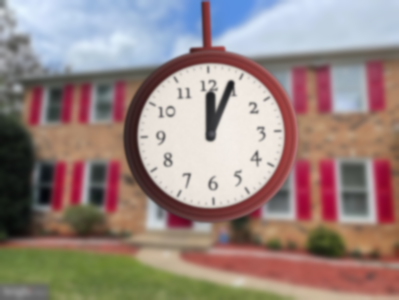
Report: 12 h 04 min
